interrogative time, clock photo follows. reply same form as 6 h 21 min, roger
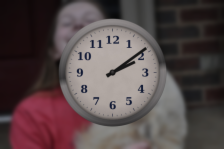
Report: 2 h 09 min
